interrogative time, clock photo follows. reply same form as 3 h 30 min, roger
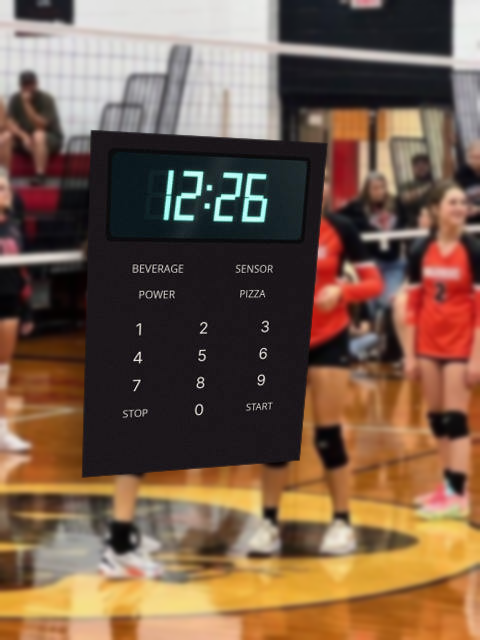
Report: 12 h 26 min
